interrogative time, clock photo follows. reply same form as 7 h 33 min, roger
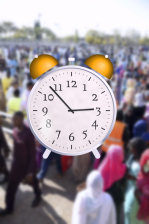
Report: 2 h 53 min
